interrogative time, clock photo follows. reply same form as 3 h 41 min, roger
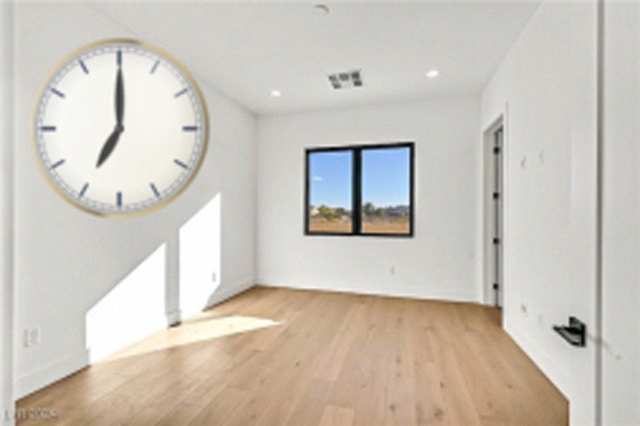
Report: 7 h 00 min
